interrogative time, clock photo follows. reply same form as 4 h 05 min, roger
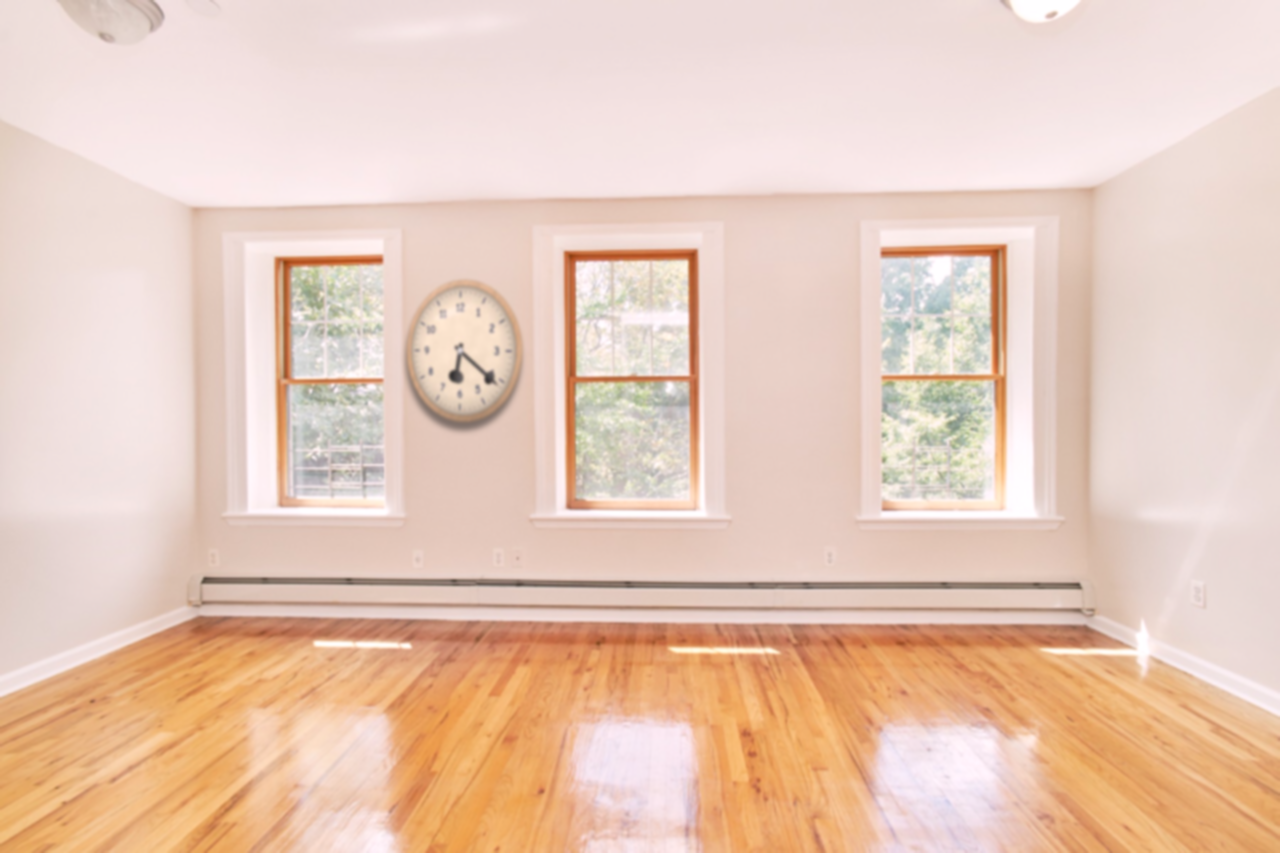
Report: 6 h 21 min
